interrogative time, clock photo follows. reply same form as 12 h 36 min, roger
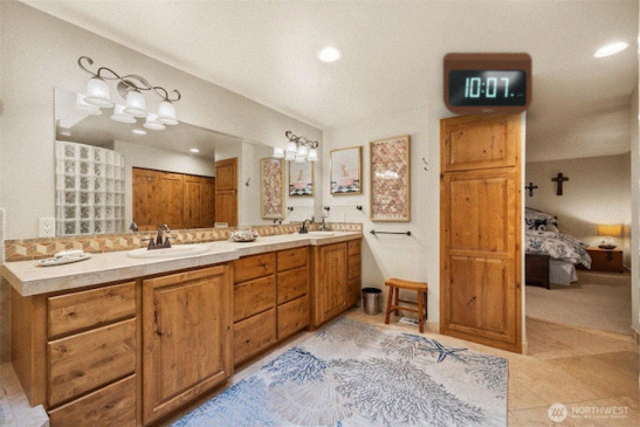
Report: 10 h 07 min
